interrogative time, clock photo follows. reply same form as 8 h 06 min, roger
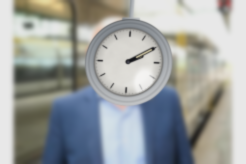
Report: 2 h 10 min
